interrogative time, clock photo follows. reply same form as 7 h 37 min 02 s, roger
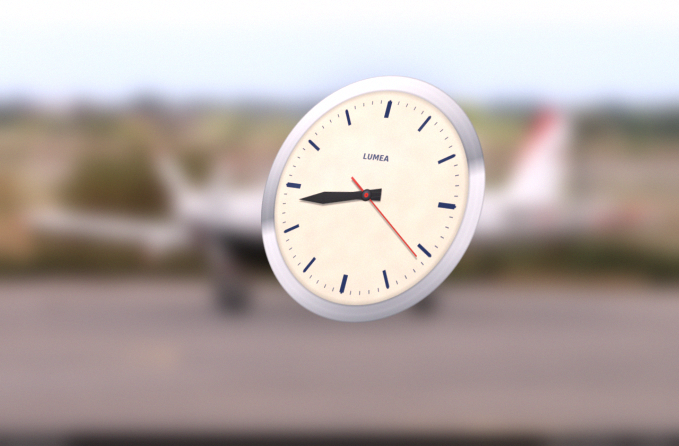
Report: 8 h 43 min 21 s
